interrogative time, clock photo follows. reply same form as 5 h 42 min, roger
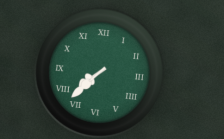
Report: 7 h 37 min
